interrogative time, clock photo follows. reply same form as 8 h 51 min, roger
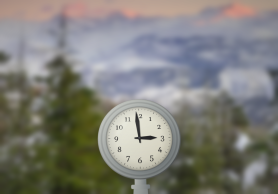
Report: 2 h 59 min
